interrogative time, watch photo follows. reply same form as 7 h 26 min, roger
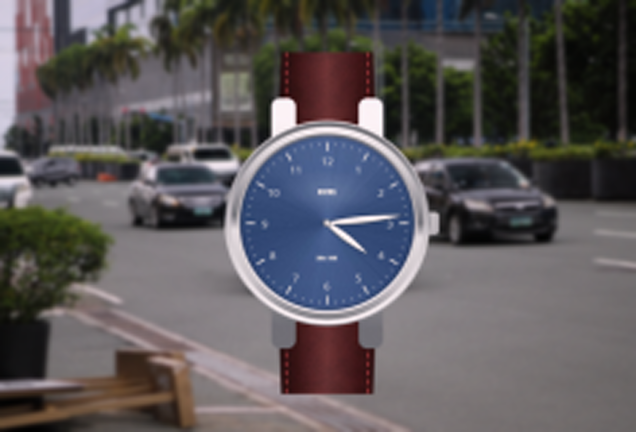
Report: 4 h 14 min
